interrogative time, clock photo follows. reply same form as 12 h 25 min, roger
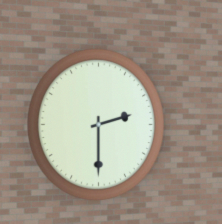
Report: 2 h 30 min
